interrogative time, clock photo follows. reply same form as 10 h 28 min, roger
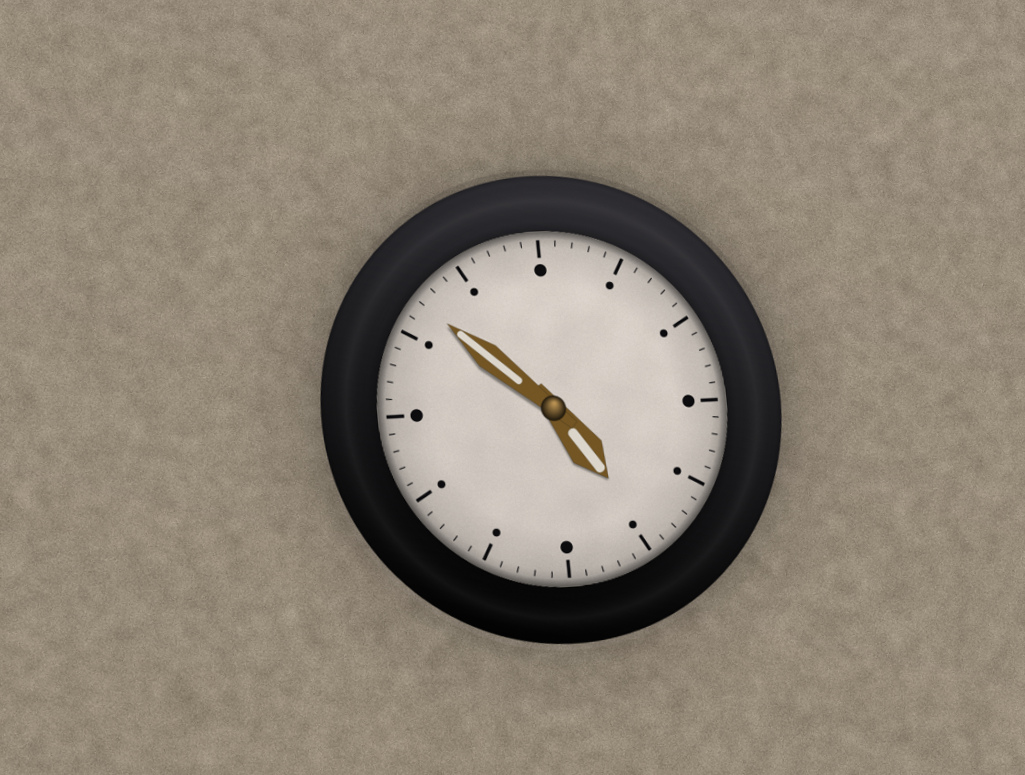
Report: 4 h 52 min
